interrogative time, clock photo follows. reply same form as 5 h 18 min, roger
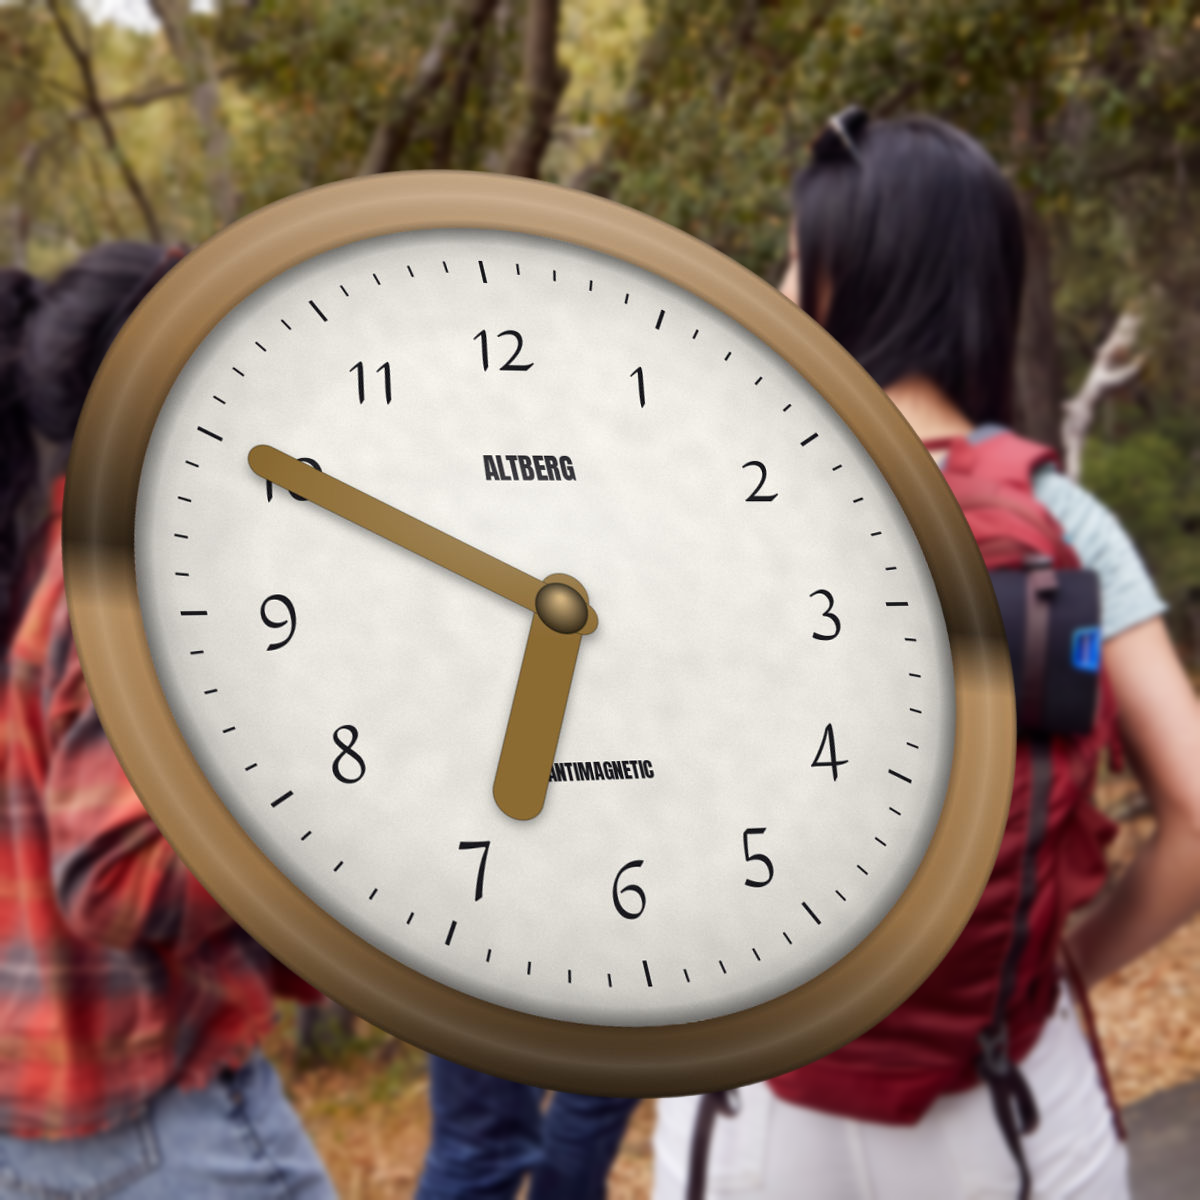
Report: 6 h 50 min
